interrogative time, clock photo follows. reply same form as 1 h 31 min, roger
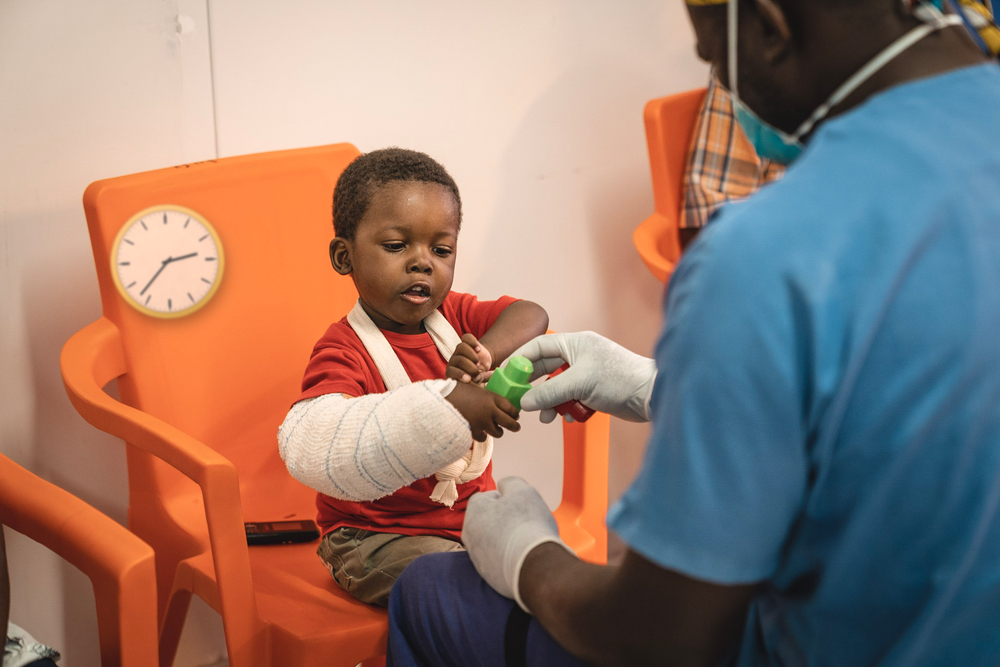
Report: 2 h 37 min
